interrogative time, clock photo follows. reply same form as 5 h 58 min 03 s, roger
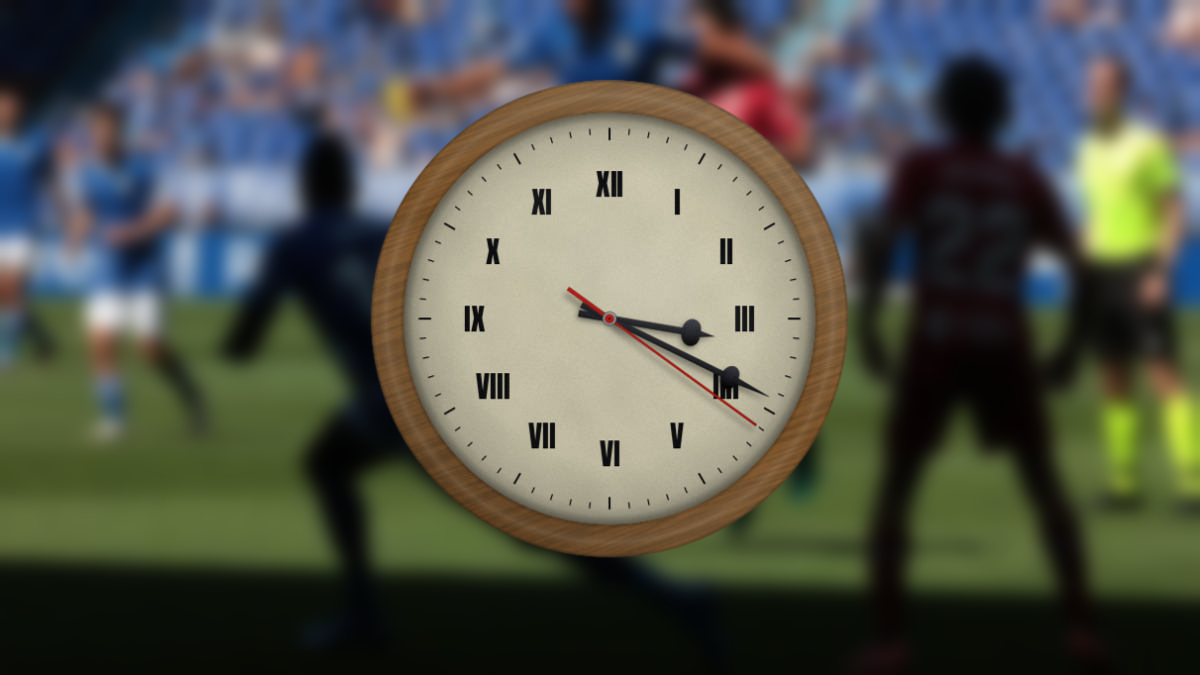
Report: 3 h 19 min 21 s
